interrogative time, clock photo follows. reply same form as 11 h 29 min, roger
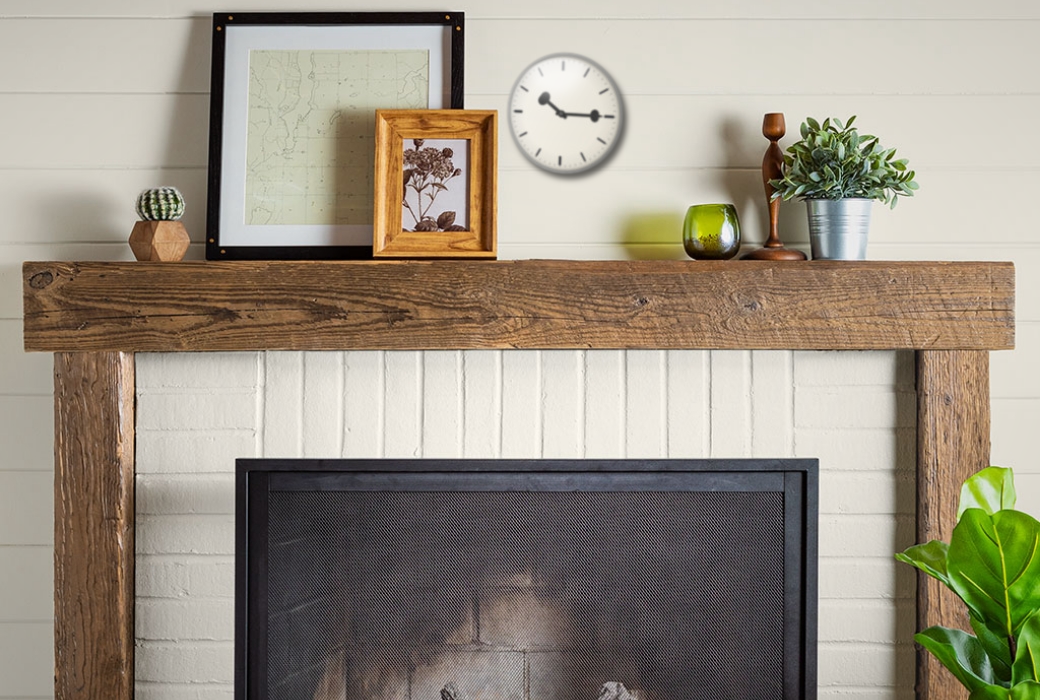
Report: 10 h 15 min
